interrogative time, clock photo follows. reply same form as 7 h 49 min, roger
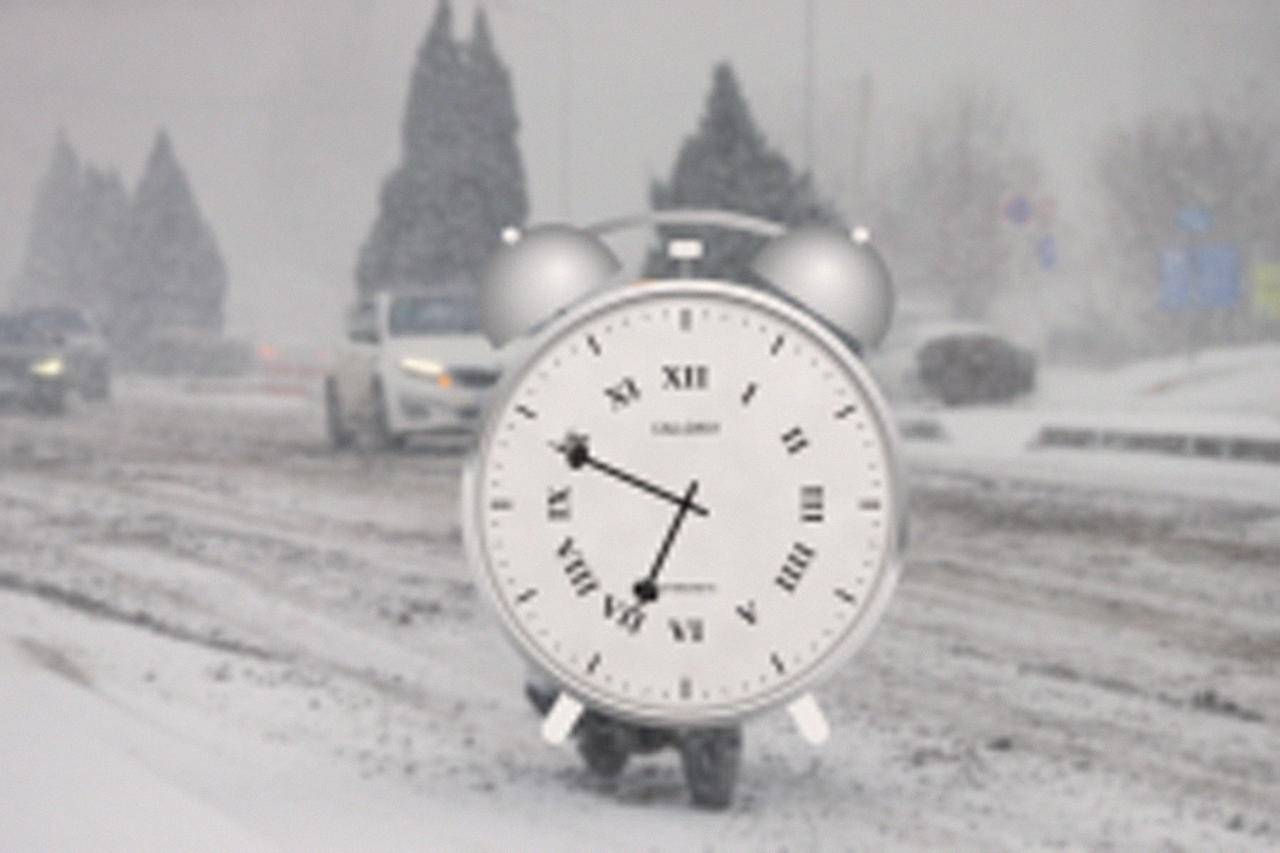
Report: 6 h 49 min
